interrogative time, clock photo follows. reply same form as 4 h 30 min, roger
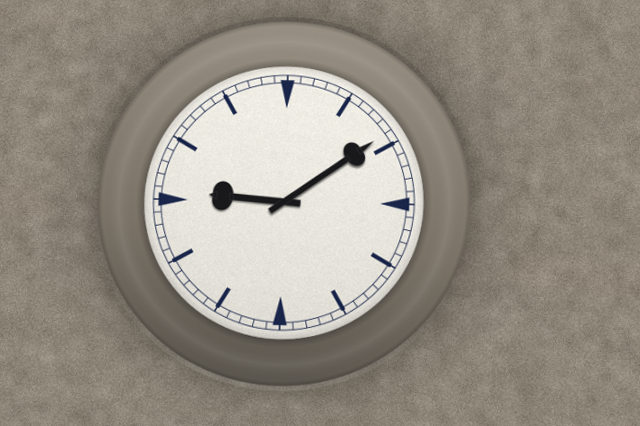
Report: 9 h 09 min
